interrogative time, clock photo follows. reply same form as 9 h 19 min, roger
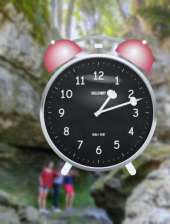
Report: 1 h 12 min
